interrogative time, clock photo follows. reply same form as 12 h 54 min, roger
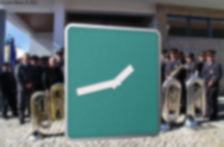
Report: 1 h 43 min
